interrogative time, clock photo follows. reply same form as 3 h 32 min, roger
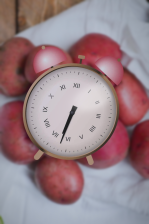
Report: 6 h 32 min
